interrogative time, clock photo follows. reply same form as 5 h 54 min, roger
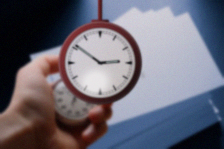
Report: 2 h 51 min
